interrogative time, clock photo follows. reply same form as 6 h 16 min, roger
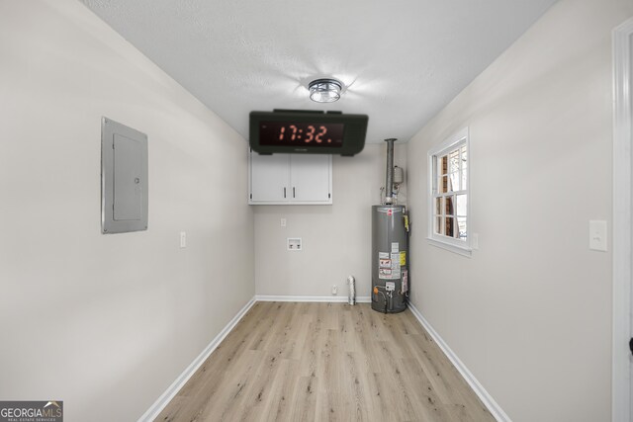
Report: 17 h 32 min
